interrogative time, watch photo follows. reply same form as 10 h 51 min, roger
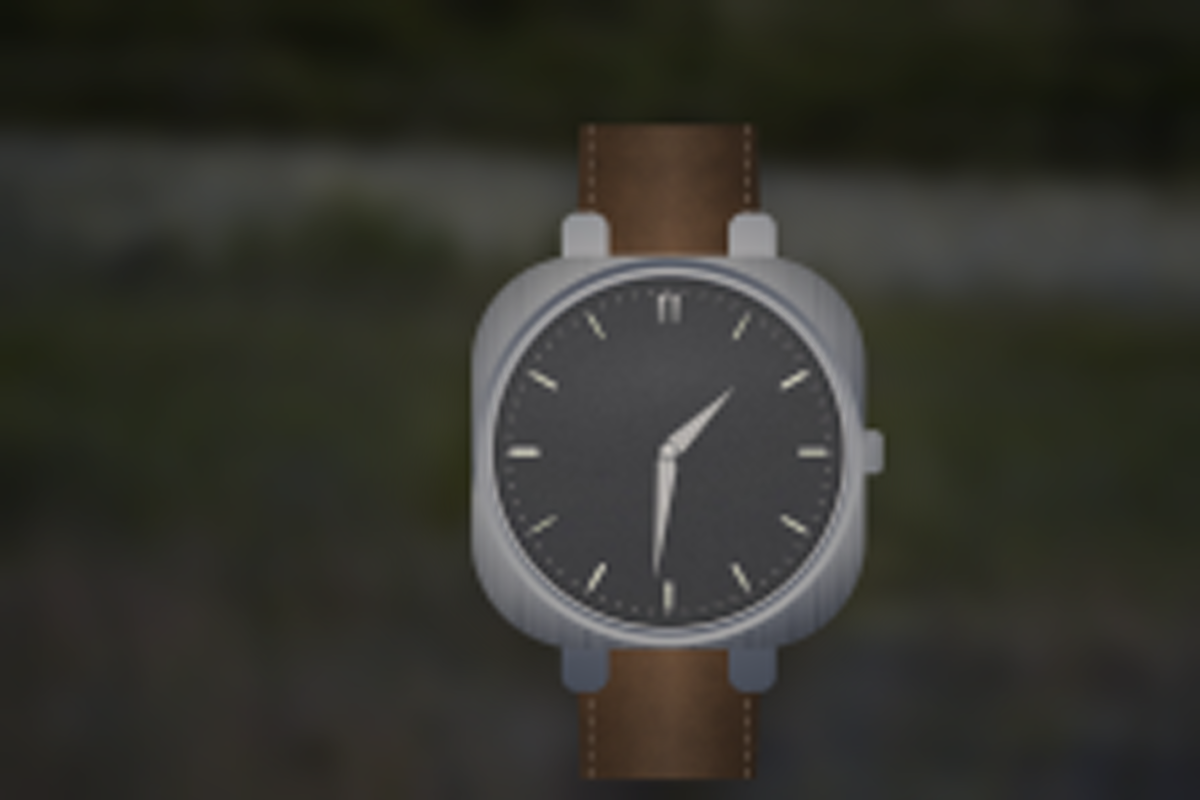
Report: 1 h 31 min
